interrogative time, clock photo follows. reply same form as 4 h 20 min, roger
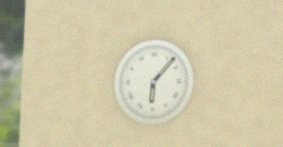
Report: 6 h 07 min
